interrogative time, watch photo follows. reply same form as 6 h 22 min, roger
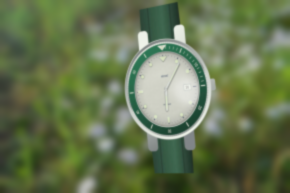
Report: 6 h 06 min
